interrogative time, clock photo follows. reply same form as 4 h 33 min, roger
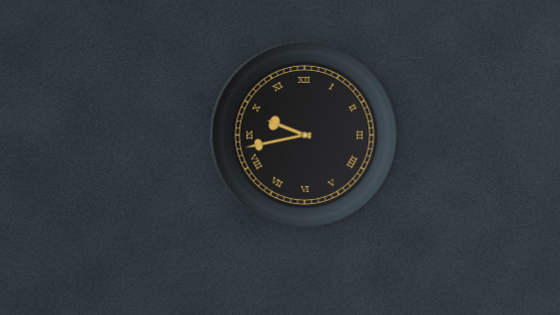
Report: 9 h 43 min
